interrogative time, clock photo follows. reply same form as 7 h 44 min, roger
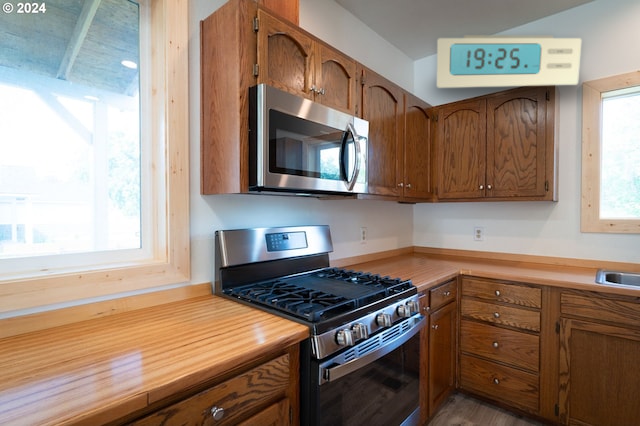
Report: 19 h 25 min
